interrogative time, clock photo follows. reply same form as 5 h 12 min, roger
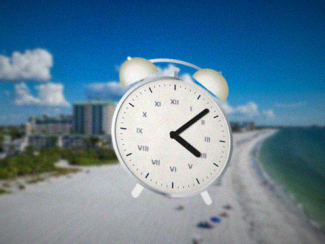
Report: 4 h 08 min
